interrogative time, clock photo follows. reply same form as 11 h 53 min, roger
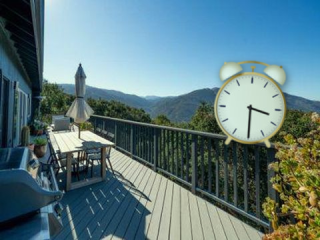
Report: 3 h 30 min
